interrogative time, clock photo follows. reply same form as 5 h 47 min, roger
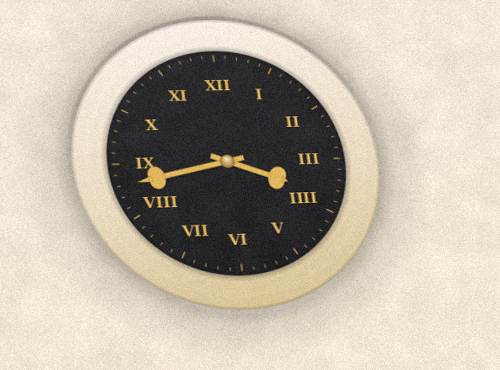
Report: 3 h 43 min
